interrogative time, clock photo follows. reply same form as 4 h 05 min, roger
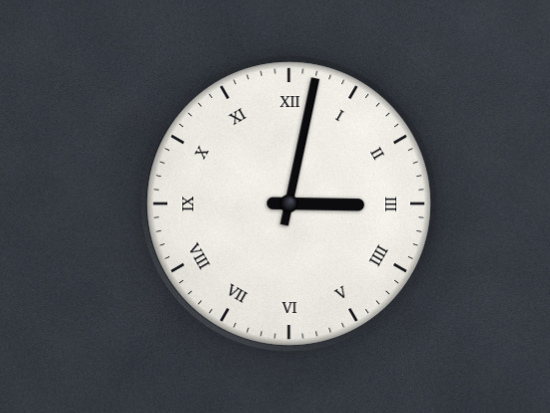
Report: 3 h 02 min
